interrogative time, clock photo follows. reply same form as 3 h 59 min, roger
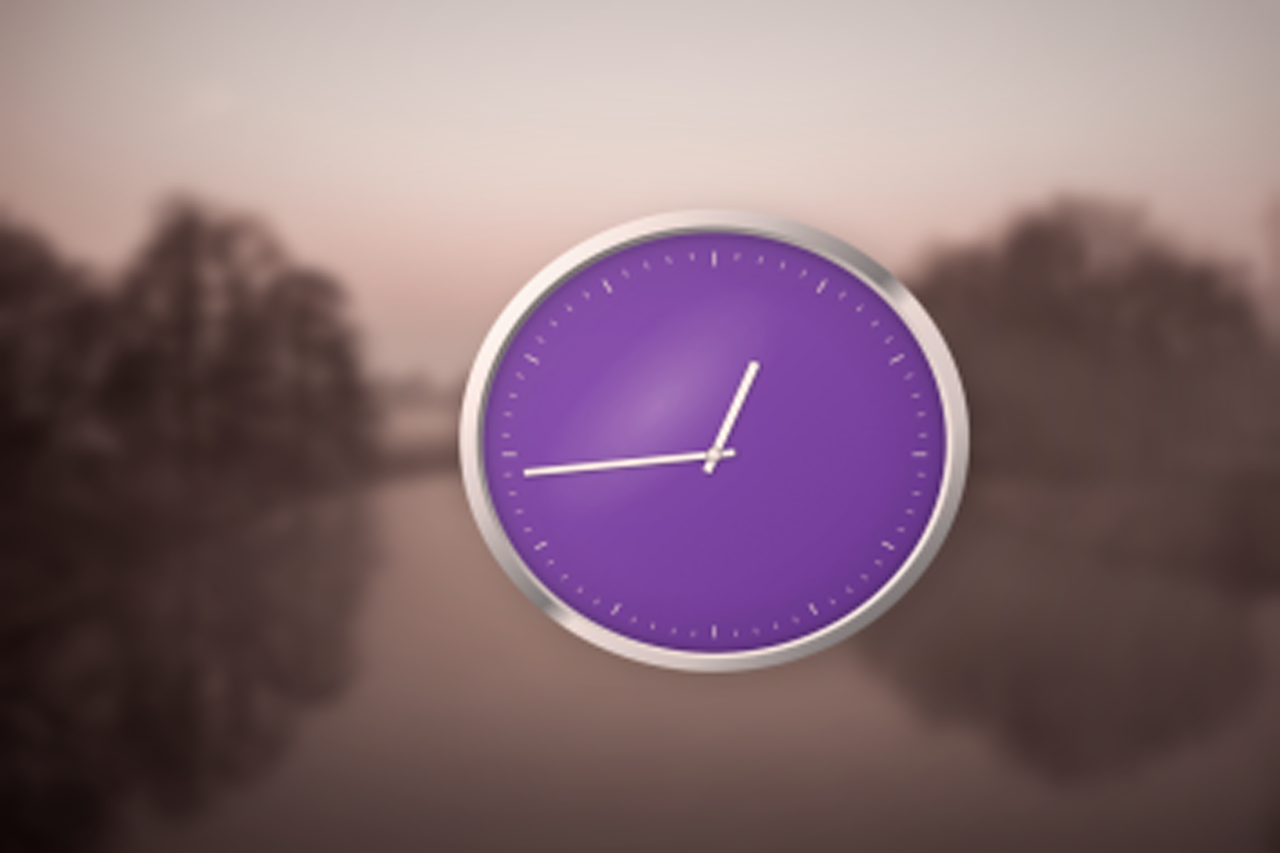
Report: 12 h 44 min
